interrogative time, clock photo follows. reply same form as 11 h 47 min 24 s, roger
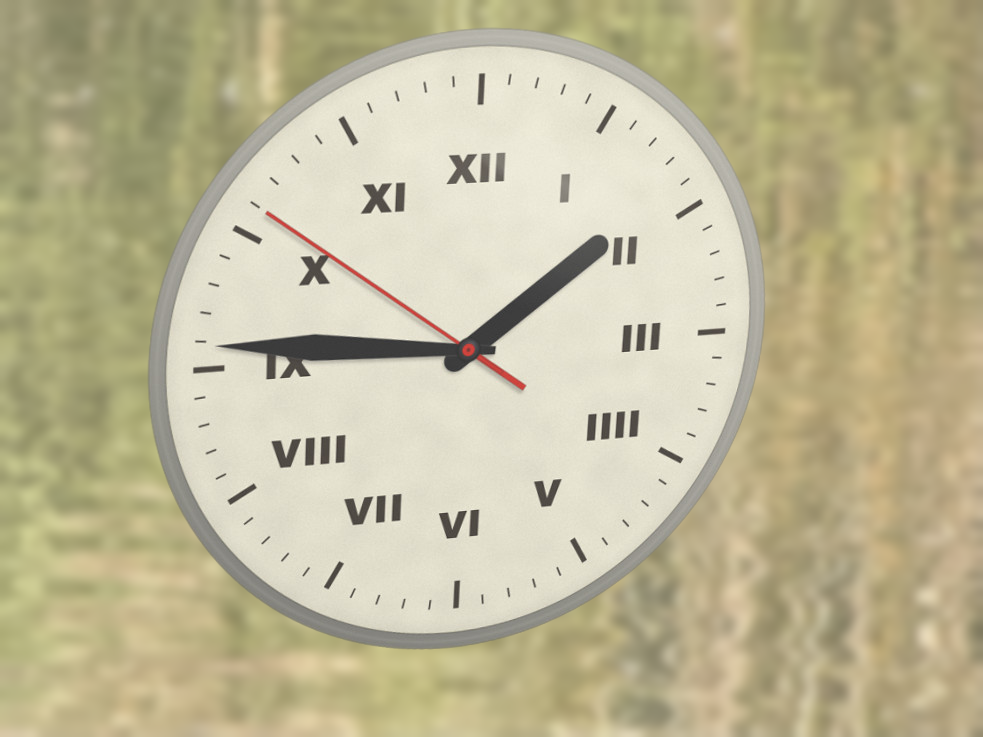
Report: 1 h 45 min 51 s
